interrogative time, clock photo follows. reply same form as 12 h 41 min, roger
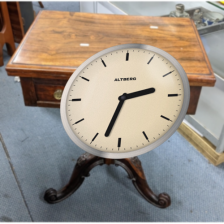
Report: 2 h 33 min
